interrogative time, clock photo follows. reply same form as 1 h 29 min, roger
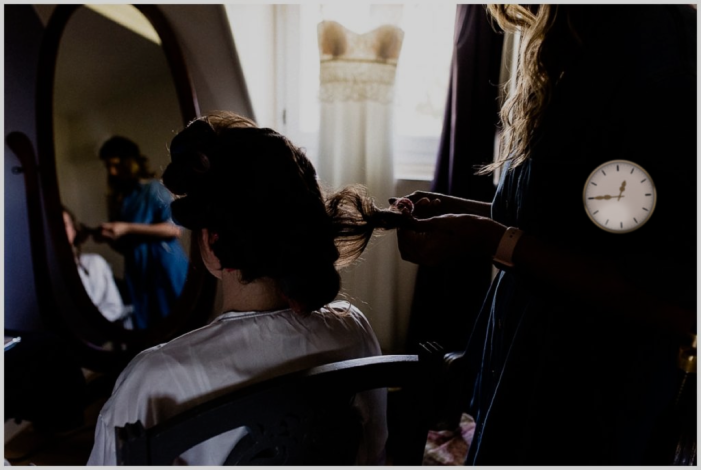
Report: 12 h 45 min
